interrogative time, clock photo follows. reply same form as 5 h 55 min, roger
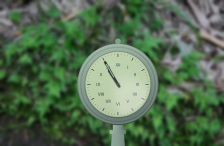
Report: 10 h 55 min
